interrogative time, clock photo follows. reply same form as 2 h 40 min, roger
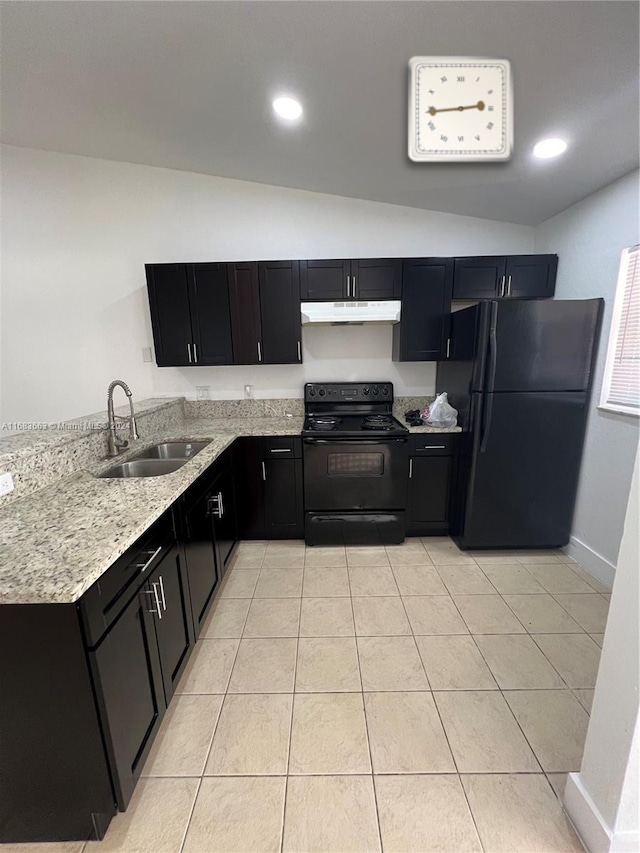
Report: 2 h 44 min
